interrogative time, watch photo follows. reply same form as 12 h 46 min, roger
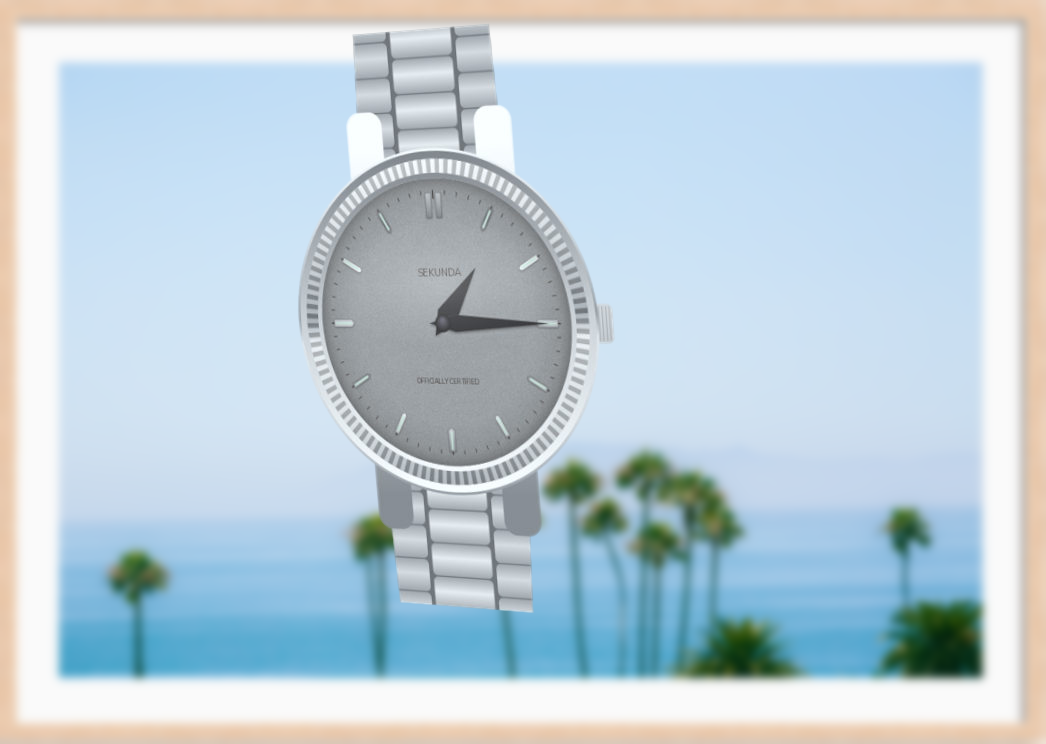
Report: 1 h 15 min
